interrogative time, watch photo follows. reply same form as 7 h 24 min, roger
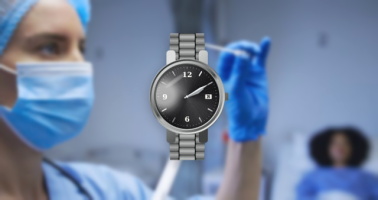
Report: 2 h 10 min
